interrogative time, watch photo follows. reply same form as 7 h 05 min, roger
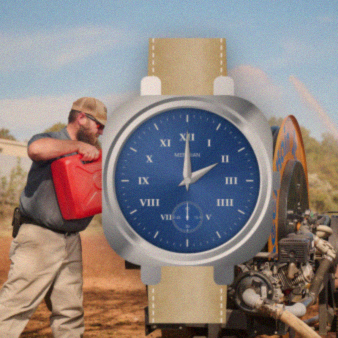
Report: 2 h 00 min
